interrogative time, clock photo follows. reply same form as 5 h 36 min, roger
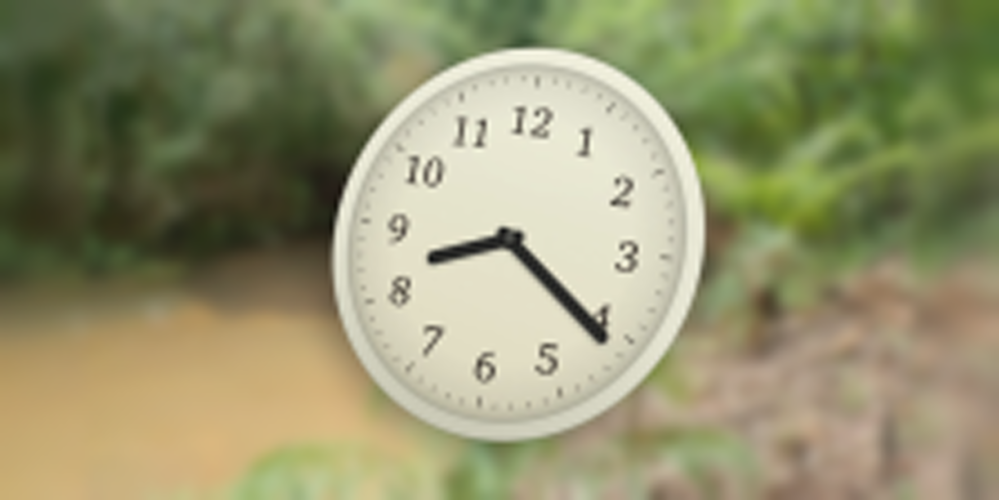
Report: 8 h 21 min
